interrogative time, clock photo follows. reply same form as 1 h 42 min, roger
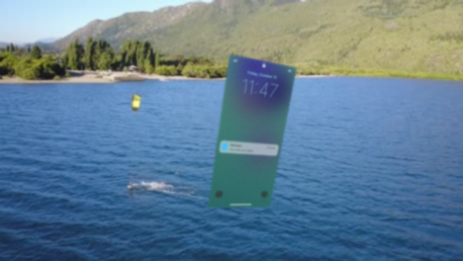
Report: 11 h 47 min
